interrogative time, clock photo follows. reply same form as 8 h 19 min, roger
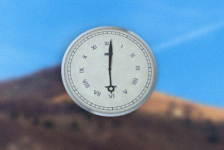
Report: 6 h 01 min
